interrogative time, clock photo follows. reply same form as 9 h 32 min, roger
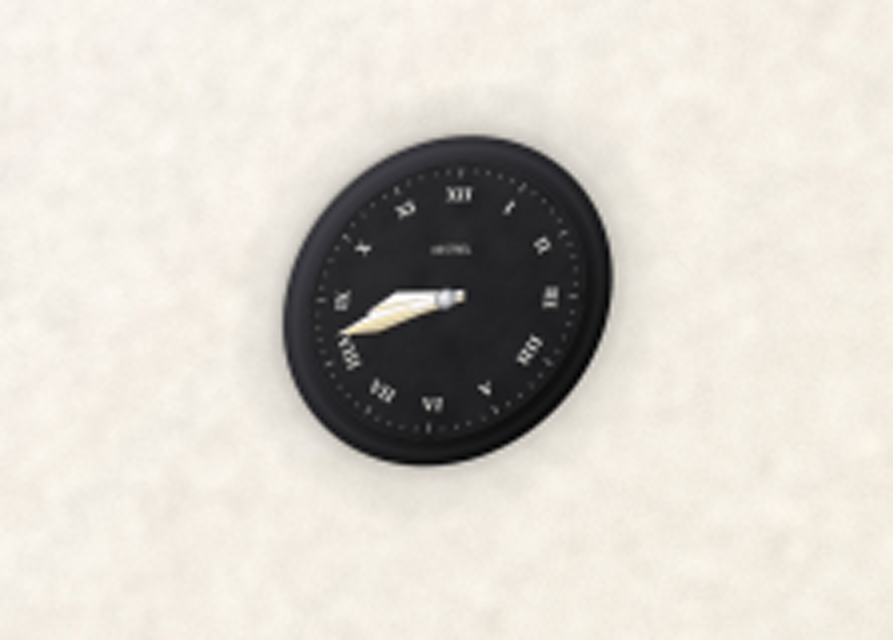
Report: 8 h 42 min
